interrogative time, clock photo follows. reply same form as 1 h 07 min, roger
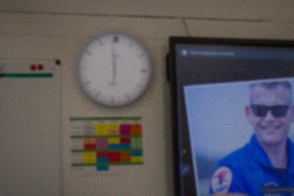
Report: 5 h 59 min
